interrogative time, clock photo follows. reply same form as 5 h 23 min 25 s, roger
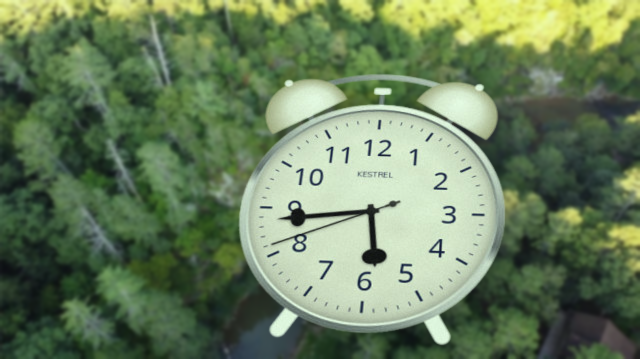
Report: 5 h 43 min 41 s
